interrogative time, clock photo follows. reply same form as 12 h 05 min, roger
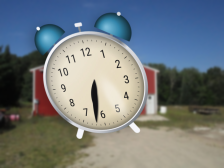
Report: 6 h 32 min
